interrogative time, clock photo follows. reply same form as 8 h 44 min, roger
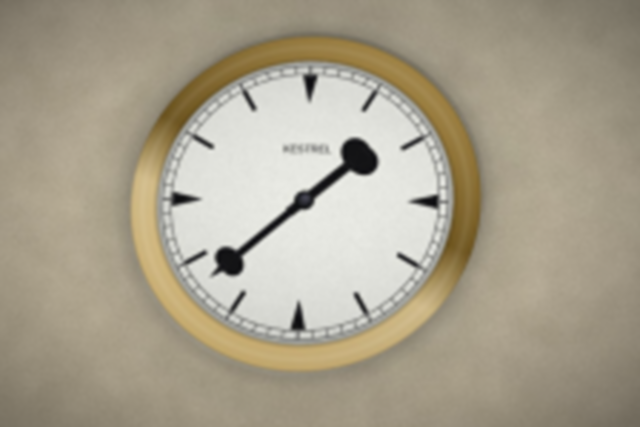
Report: 1 h 38 min
